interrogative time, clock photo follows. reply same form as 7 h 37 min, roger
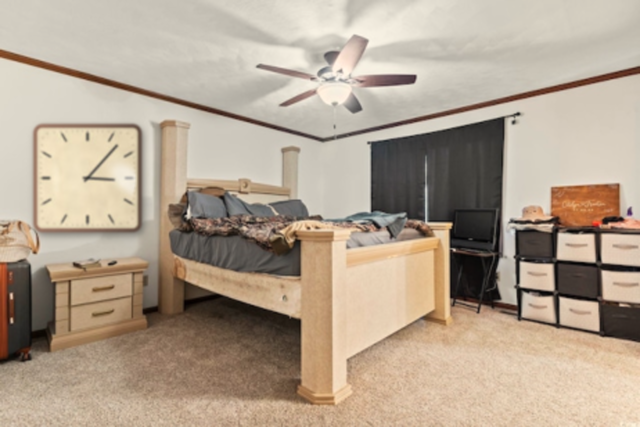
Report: 3 h 07 min
